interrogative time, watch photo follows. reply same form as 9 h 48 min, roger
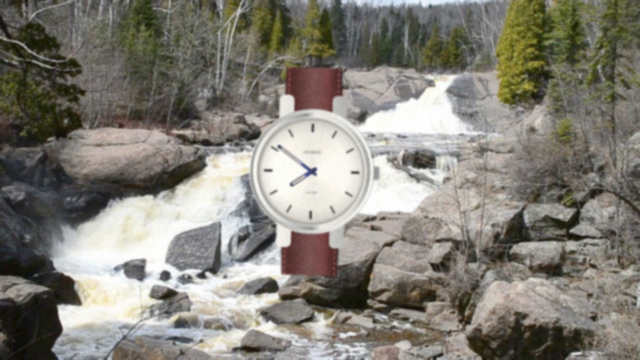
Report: 7 h 51 min
